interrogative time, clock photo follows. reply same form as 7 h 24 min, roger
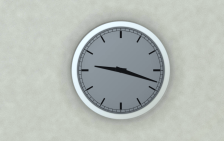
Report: 9 h 18 min
